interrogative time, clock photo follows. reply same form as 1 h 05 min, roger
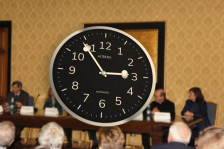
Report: 2 h 54 min
